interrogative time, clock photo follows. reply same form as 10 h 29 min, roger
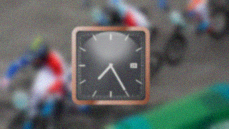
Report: 7 h 25 min
